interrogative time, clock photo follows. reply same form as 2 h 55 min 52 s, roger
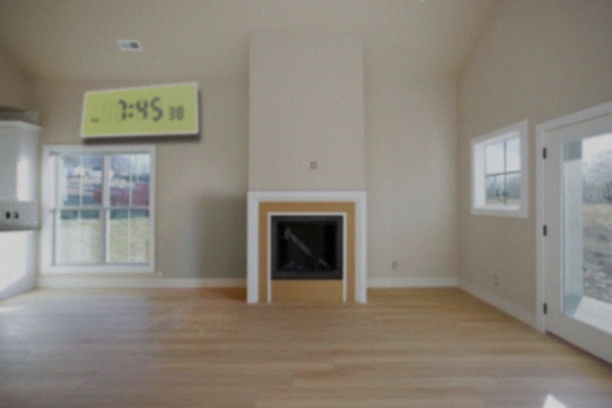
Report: 7 h 45 min 38 s
